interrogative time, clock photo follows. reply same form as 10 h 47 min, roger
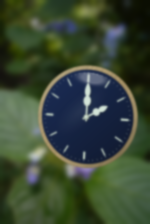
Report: 2 h 00 min
